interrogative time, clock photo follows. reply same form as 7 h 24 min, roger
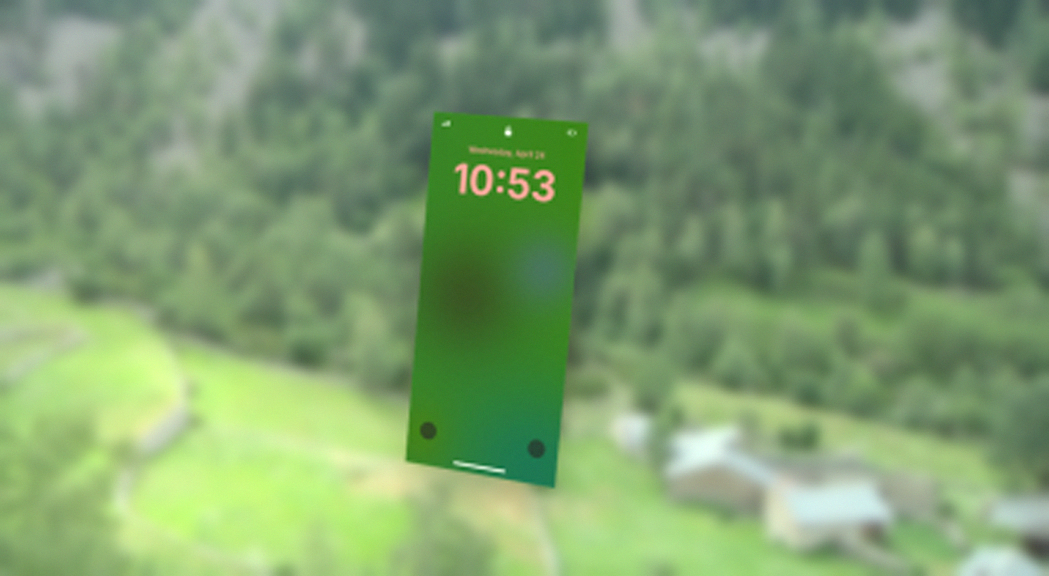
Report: 10 h 53 min
